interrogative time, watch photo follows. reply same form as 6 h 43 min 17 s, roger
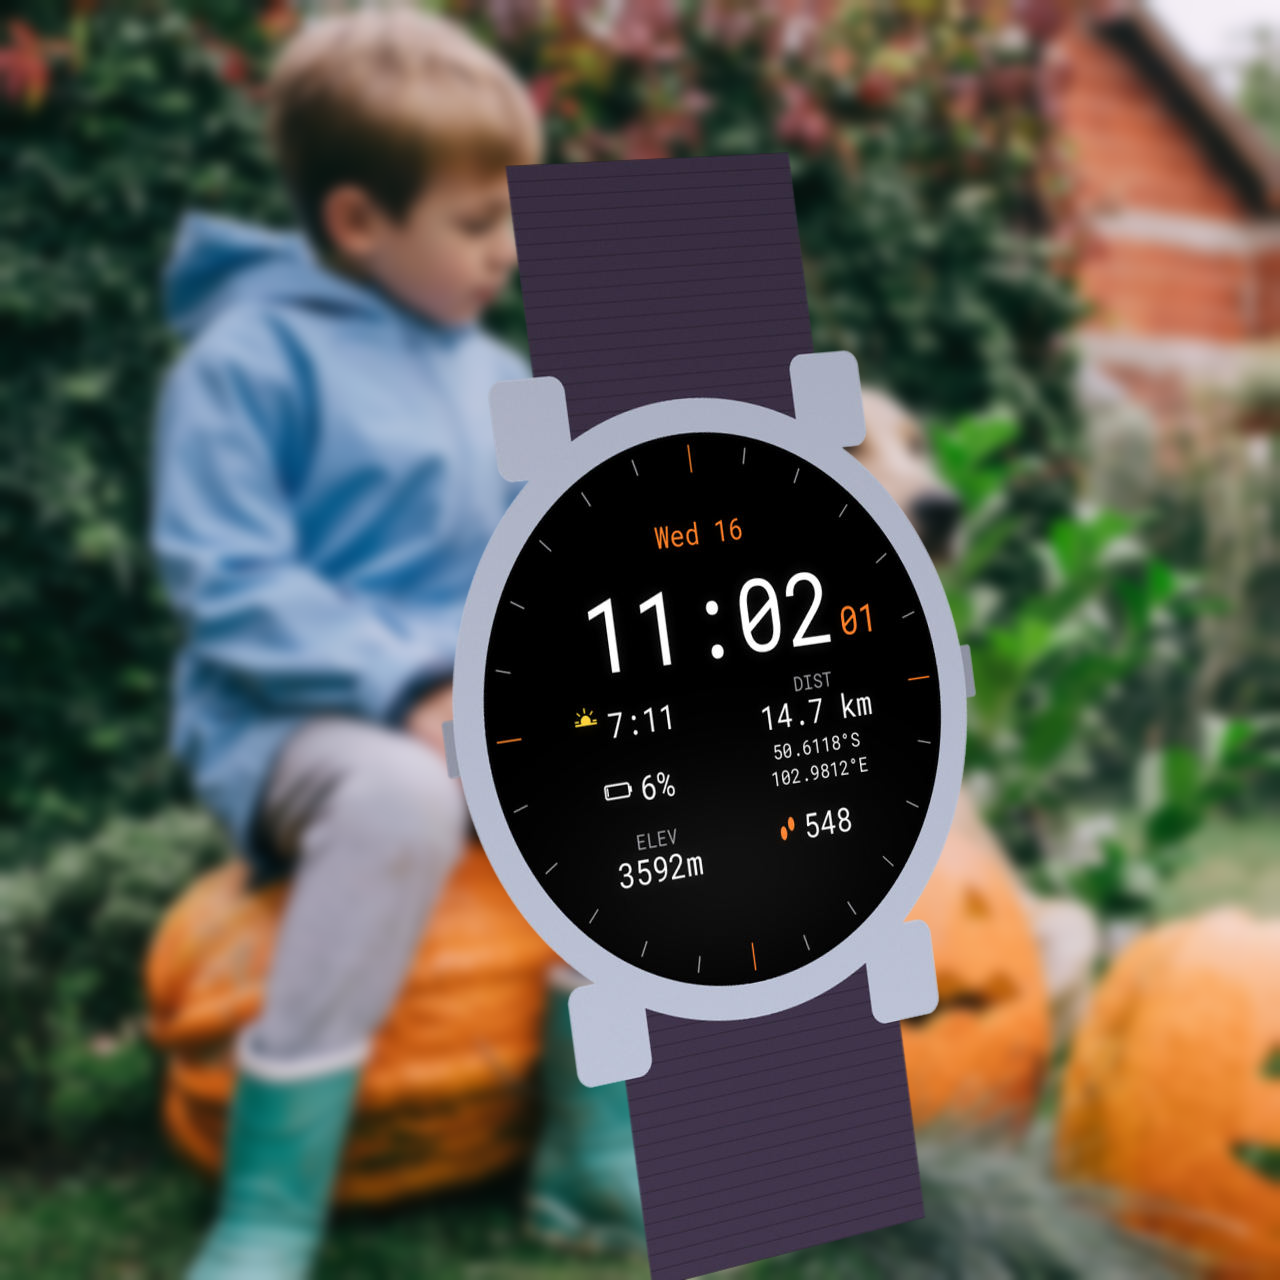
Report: 11 h 02 min 01 s
